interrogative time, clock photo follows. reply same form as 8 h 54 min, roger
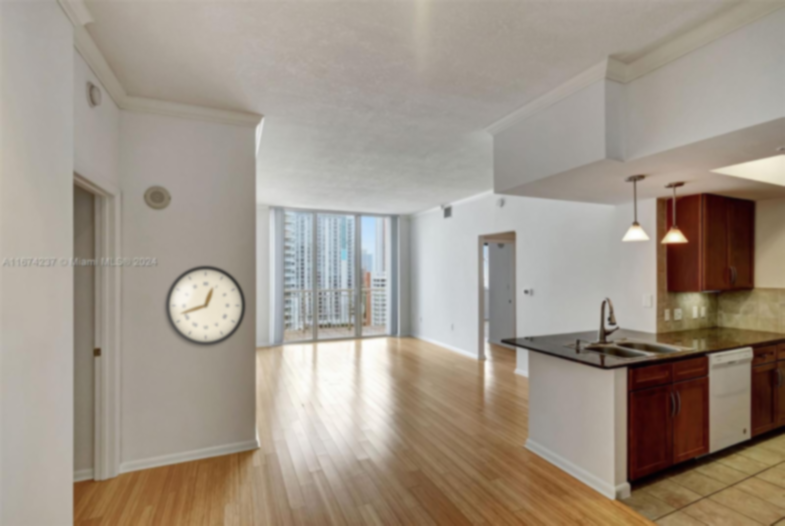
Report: 12 h 42 min
